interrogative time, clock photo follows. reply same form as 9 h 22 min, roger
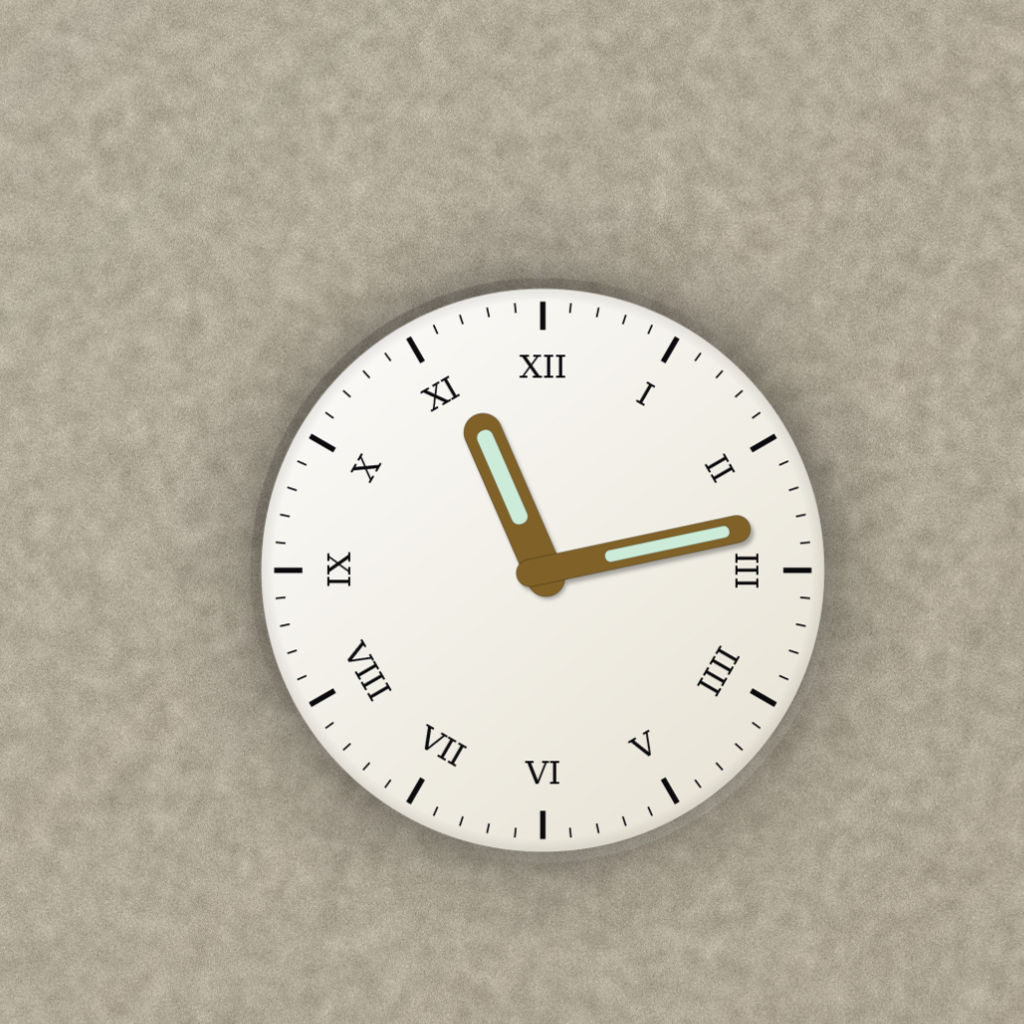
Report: 11 h 13 min
